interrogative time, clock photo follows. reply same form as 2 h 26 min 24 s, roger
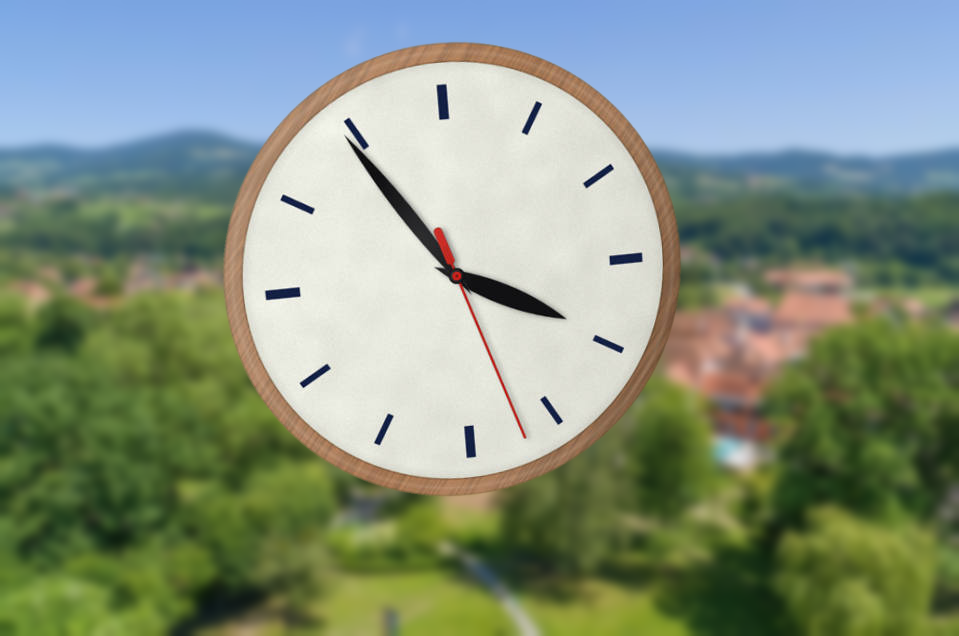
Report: 3 h 54 min 27 s
